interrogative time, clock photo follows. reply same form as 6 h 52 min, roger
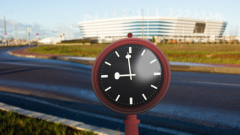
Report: 8 h 59 min
